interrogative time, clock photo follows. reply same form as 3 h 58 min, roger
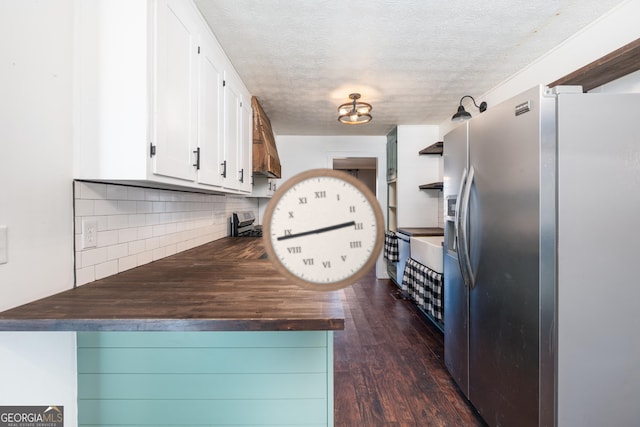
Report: 2 h 44 min
